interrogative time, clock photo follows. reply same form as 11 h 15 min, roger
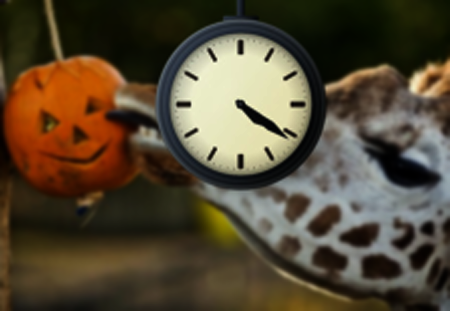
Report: 4 h 21 min
